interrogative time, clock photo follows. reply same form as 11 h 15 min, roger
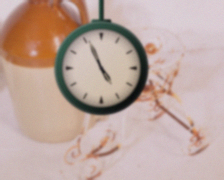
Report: 4 h 56 min
